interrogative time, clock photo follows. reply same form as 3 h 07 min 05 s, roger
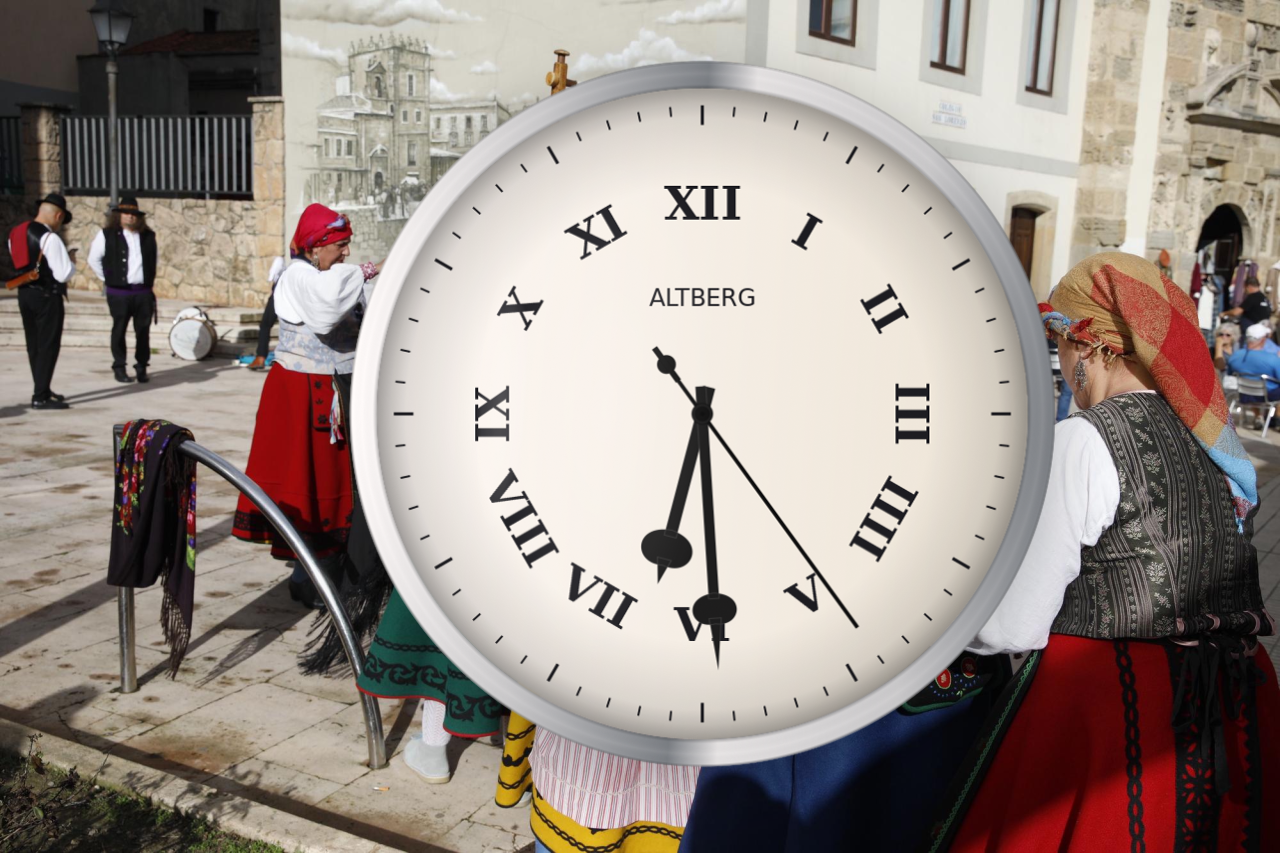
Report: 6 h 29 min 24 s
